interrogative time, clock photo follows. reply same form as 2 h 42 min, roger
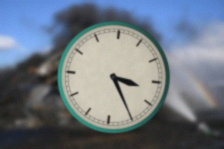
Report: 3 h 25 min
